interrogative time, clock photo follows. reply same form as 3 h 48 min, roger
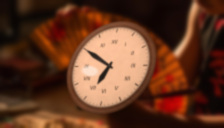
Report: 6 h 50 min
